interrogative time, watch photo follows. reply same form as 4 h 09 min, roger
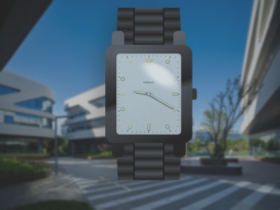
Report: 9 h 20 min
